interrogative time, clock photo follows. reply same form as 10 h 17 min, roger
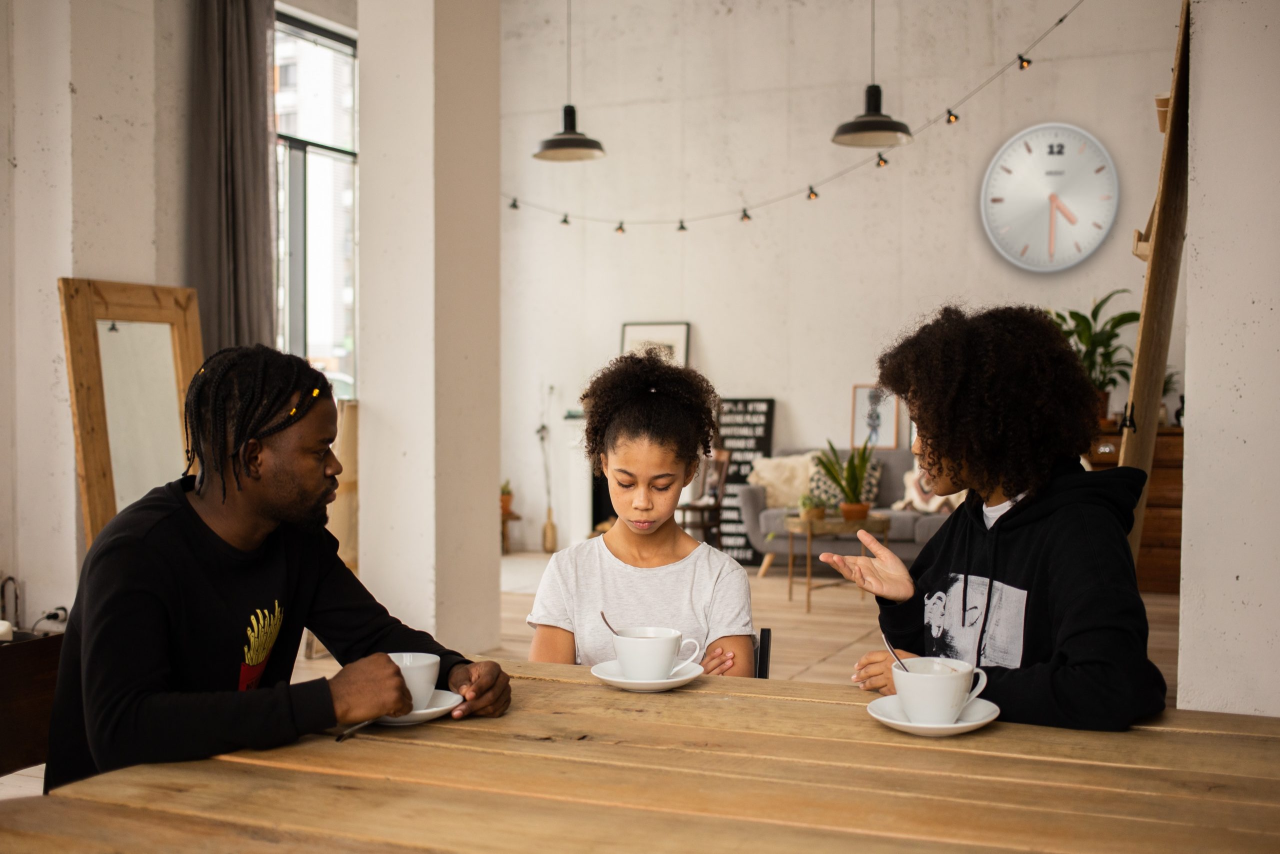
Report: 4 h 30 min
